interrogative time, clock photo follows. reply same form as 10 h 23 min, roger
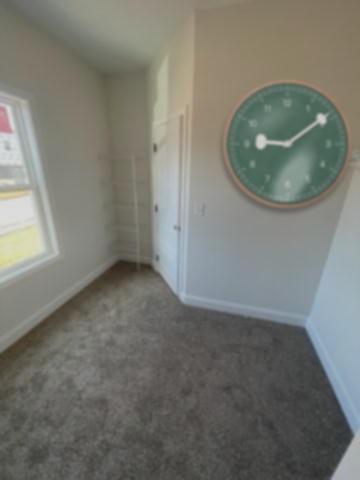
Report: 9 h 09 min
